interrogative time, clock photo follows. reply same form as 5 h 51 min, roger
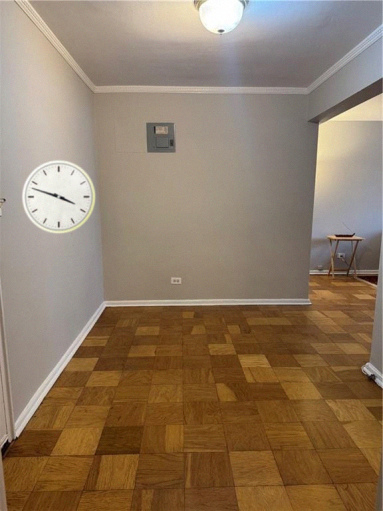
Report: 3 h 48 min
